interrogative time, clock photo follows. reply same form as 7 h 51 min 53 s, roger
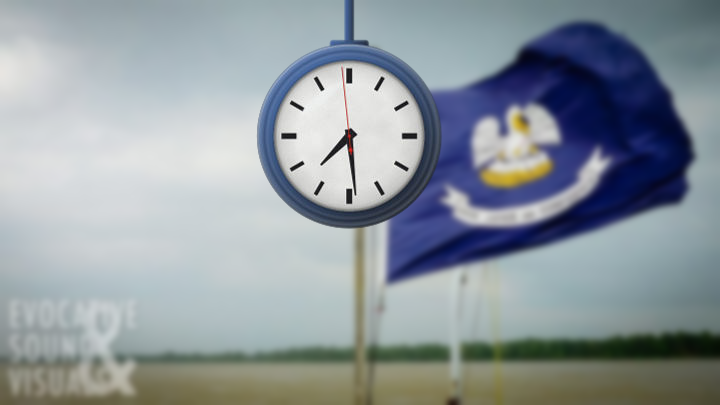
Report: 7 h 28 min 59 s
